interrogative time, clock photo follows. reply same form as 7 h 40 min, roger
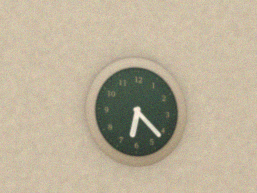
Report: 6 h 22 min
